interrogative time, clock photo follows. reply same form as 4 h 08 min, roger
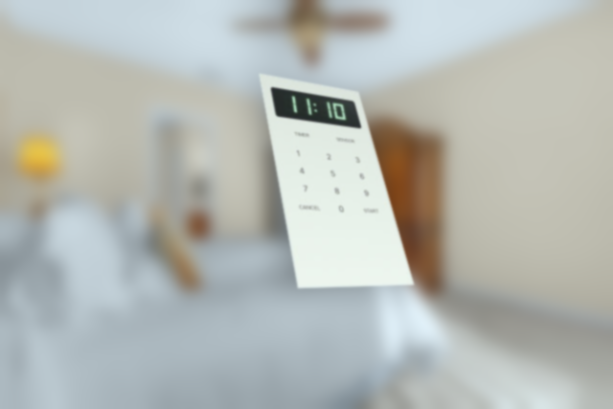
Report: 11 h 10 min
